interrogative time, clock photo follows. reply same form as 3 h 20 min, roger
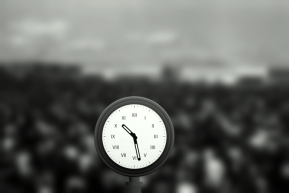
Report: 10 h 28 min
